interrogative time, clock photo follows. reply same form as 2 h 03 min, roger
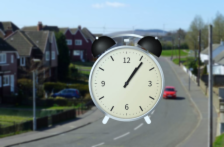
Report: 1 h 06 min
